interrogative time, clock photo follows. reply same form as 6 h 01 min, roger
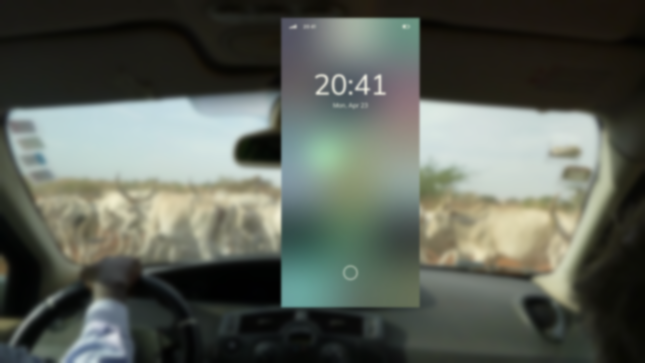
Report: 20 h 41 min
